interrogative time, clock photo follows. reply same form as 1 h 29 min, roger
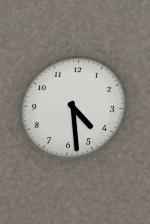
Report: 4 h 28 min
